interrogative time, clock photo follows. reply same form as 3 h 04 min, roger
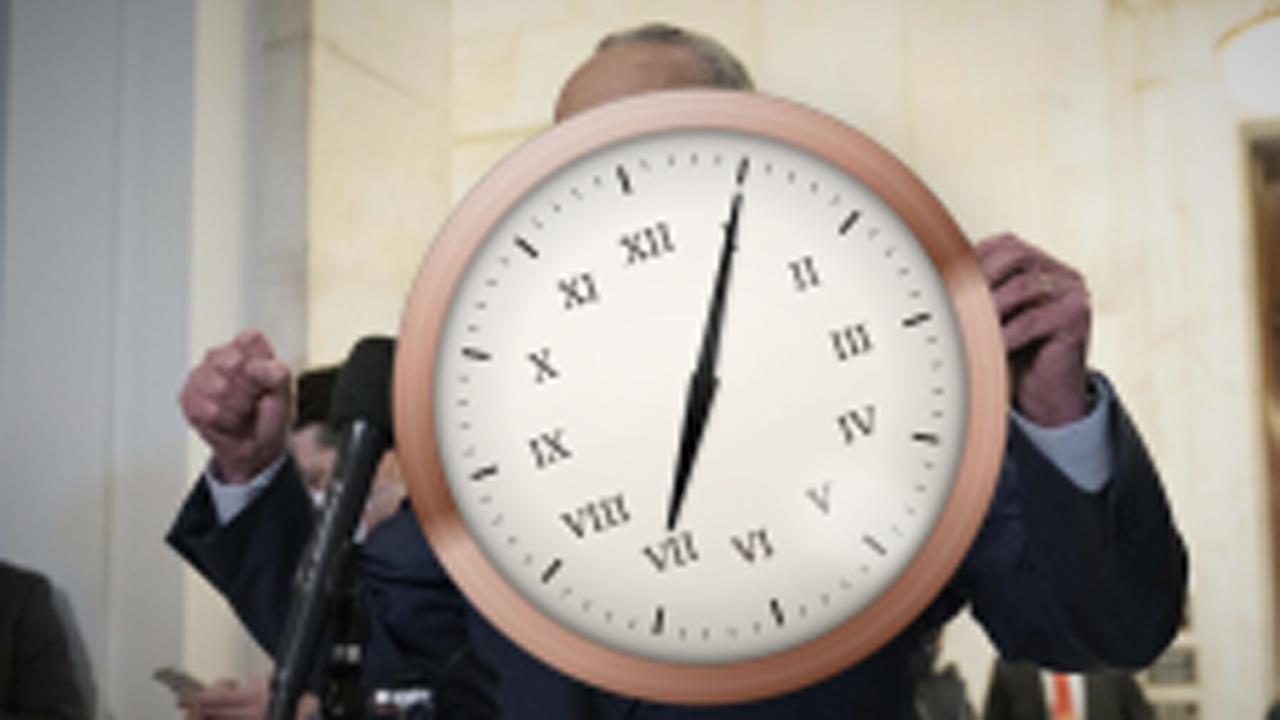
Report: 7 h 05 min
